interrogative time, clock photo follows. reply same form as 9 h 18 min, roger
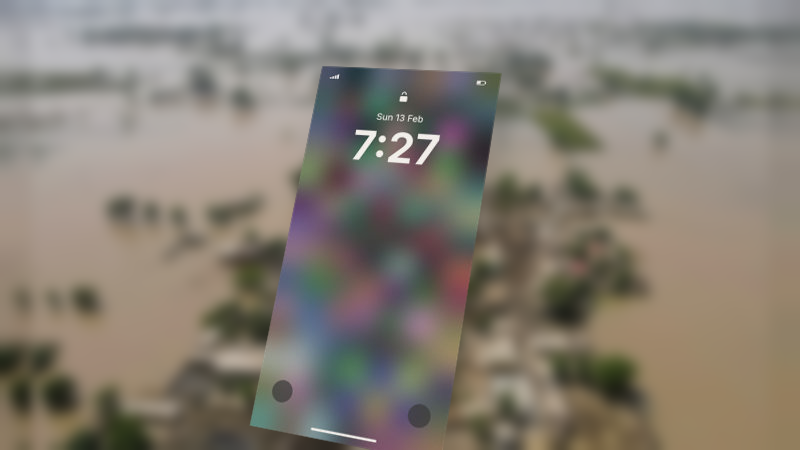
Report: 7 h 27 min
